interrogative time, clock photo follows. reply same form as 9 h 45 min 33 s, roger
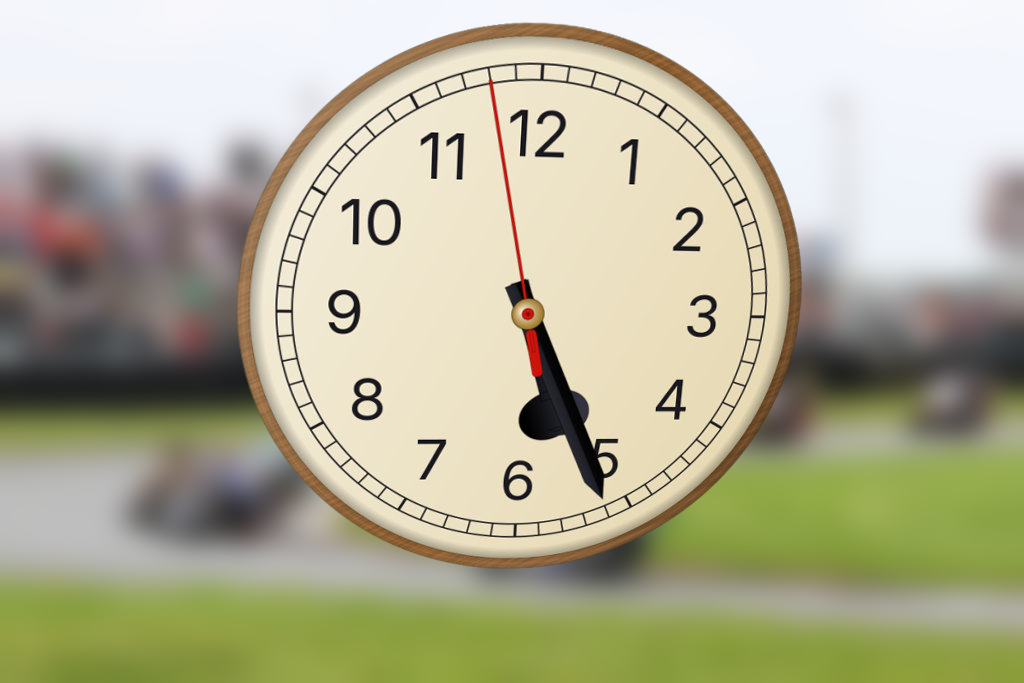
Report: 5 h 25 min 58 s
